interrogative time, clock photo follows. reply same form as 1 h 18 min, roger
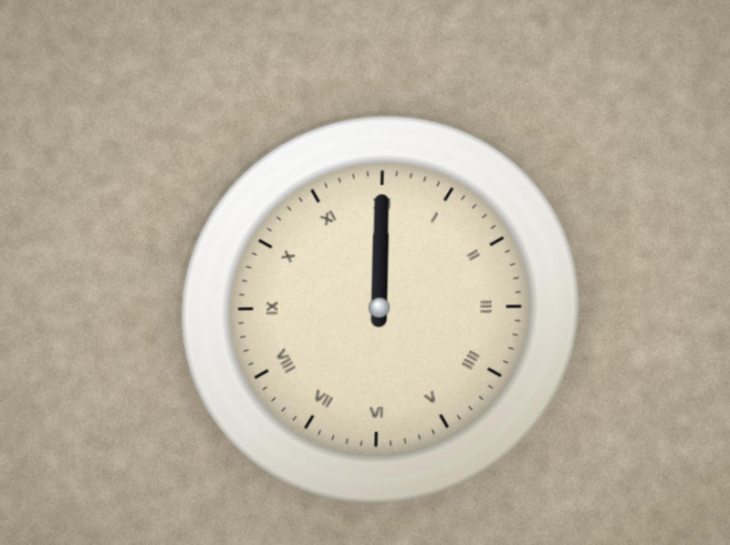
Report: 12 h 00 min
